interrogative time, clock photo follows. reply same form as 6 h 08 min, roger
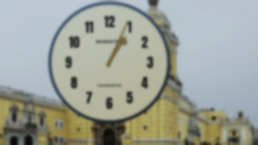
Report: 1 h 04 min
